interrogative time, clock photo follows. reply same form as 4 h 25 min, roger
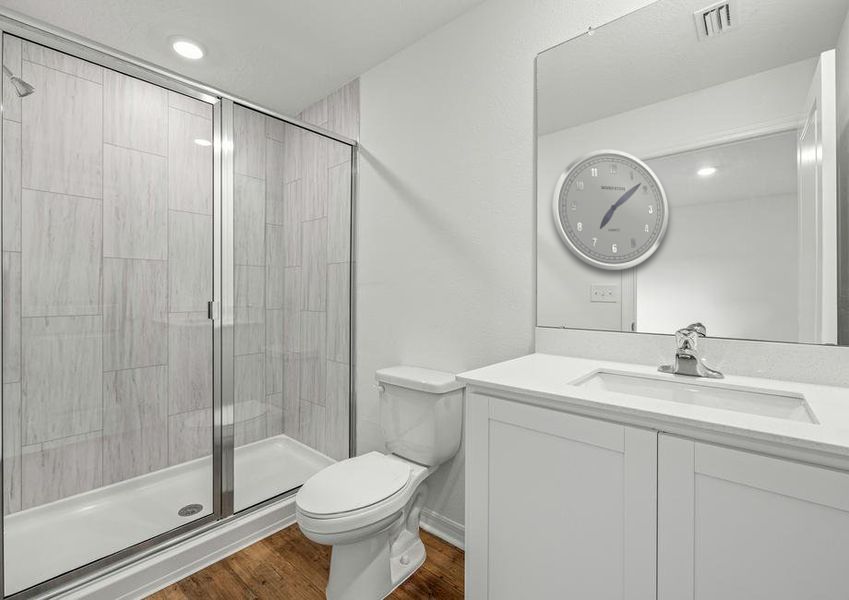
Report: 7 h 08 min
